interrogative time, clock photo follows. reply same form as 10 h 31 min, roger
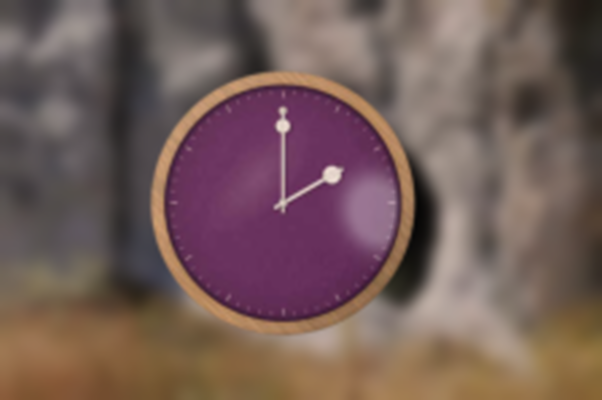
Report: 2 h 00 min
